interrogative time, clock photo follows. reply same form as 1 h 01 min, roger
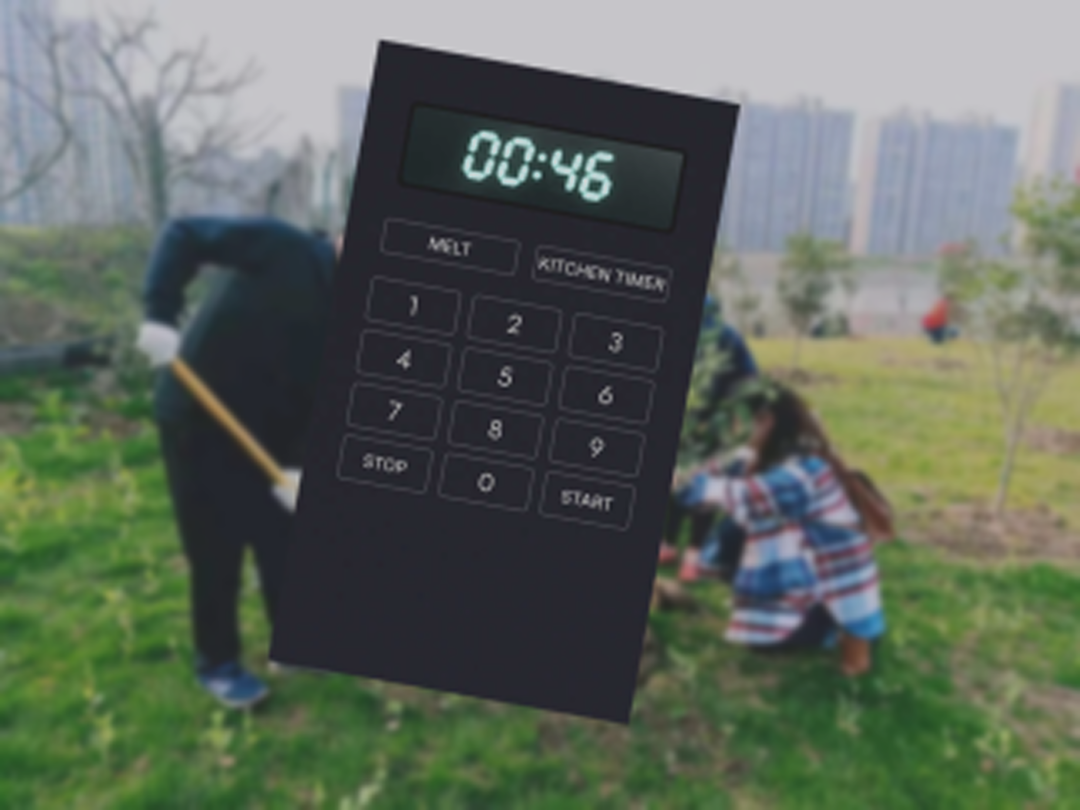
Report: 0 h 46 min
